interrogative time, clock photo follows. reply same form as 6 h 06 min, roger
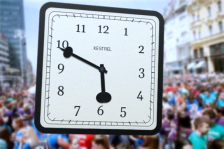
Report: 5 h 49 min
